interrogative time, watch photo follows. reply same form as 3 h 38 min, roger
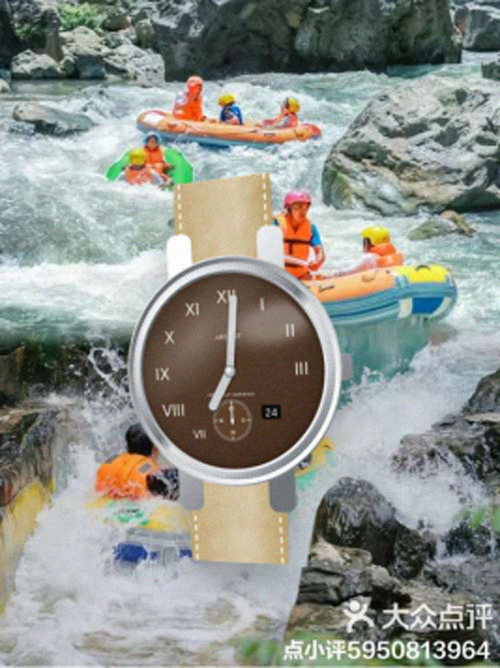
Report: 7 h 01 min
